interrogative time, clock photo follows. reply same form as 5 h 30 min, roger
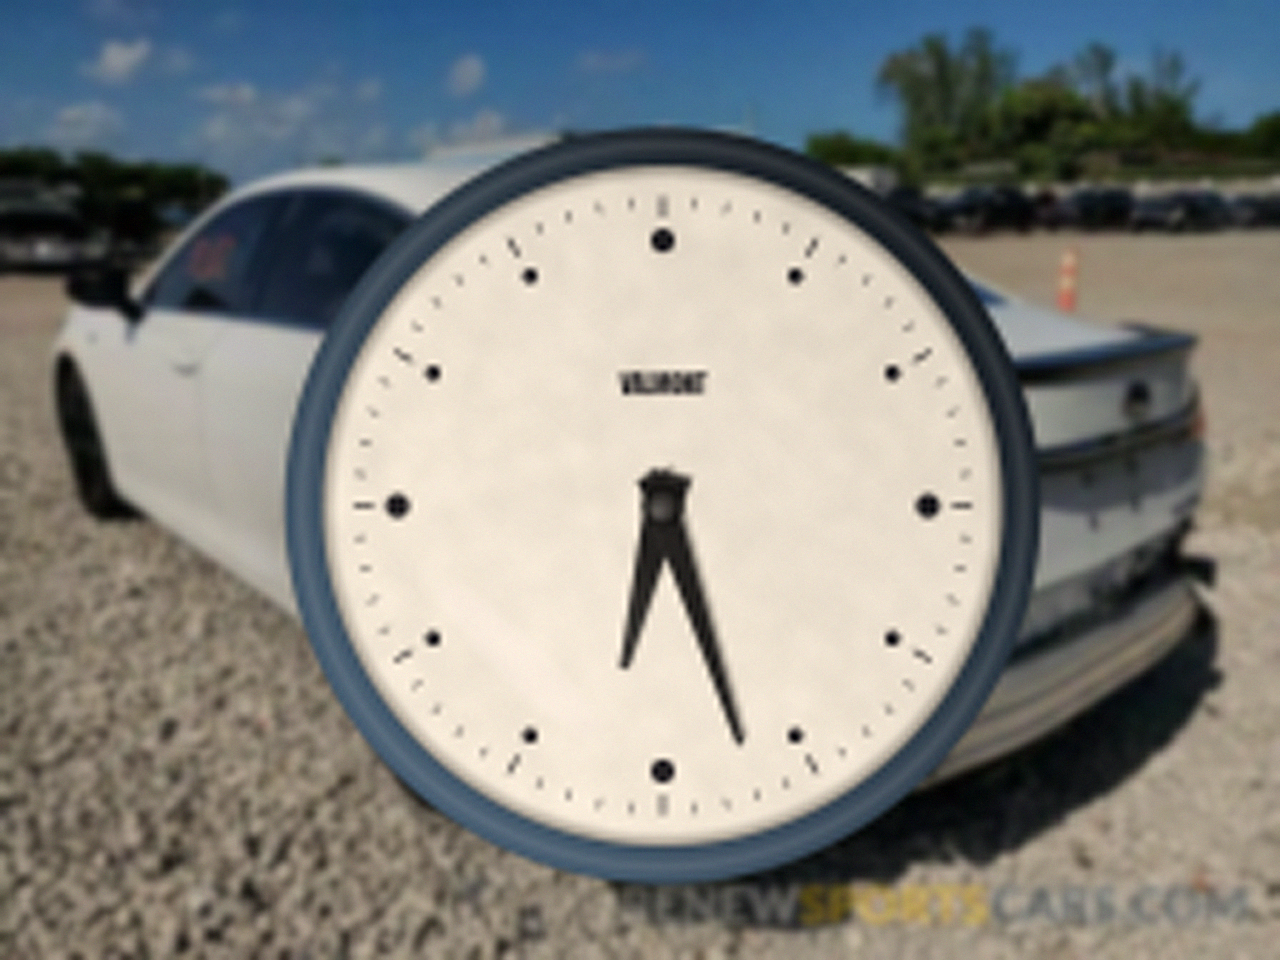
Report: 6 h 27 min
